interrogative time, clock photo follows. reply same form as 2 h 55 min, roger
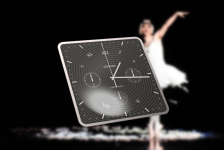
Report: 1 h 16 min
